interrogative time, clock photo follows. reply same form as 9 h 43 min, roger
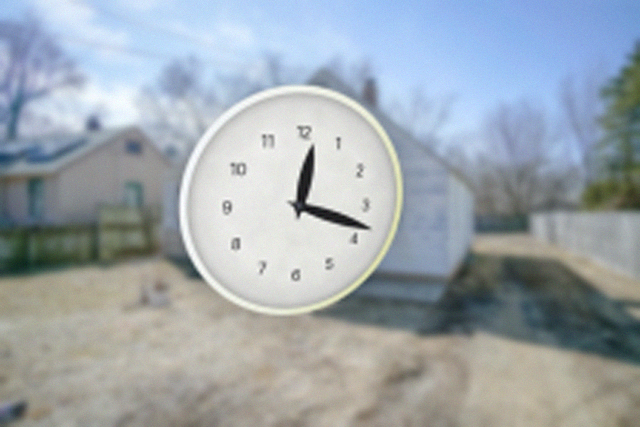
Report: 12 h 18 min
